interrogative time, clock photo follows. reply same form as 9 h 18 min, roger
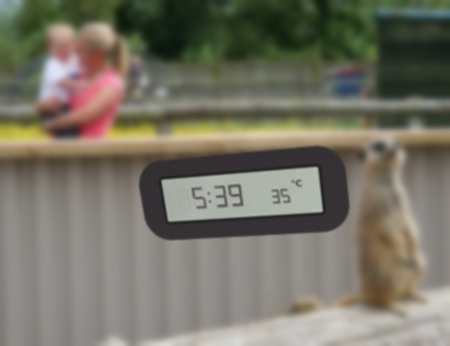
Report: 5 h 39 min
